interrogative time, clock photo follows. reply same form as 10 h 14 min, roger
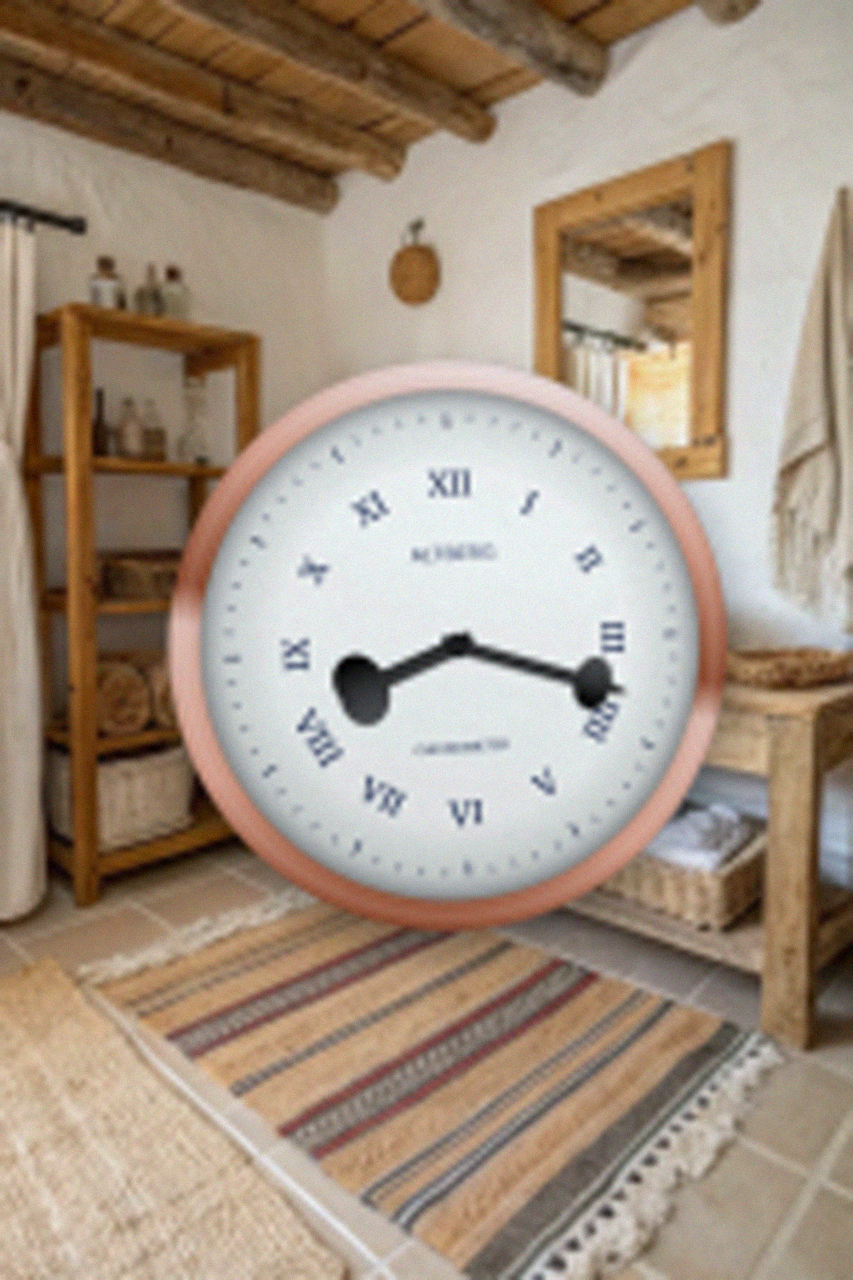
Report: 8 h 18 min
